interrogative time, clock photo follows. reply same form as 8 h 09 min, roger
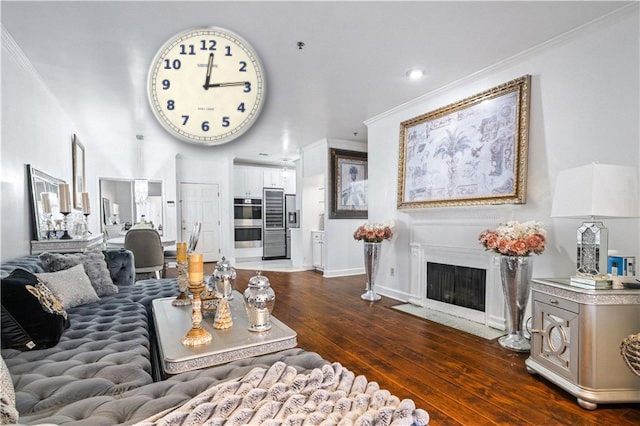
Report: 12 h 14 min
